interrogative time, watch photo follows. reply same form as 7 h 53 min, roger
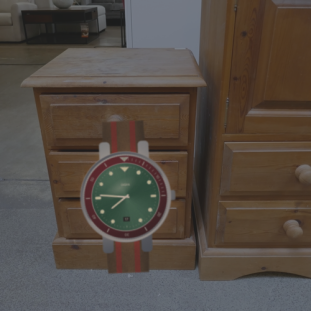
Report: 7 h 46 min
